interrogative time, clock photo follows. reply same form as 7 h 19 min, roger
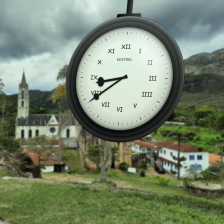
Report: 8 h 39 min
